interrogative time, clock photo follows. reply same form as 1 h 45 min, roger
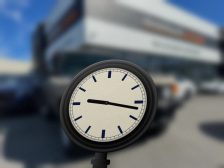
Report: 9 h 17 min
